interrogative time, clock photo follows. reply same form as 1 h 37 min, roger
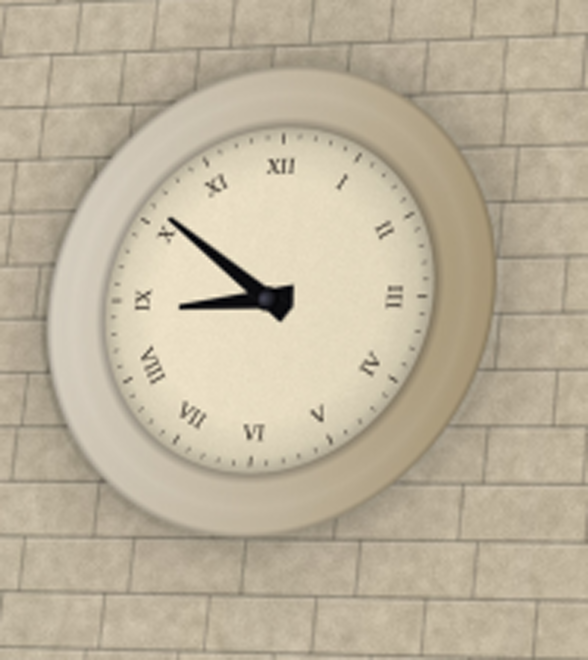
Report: 8 h 51 min
